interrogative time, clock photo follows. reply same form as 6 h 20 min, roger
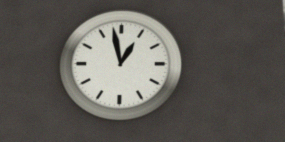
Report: 12 h 58 min
